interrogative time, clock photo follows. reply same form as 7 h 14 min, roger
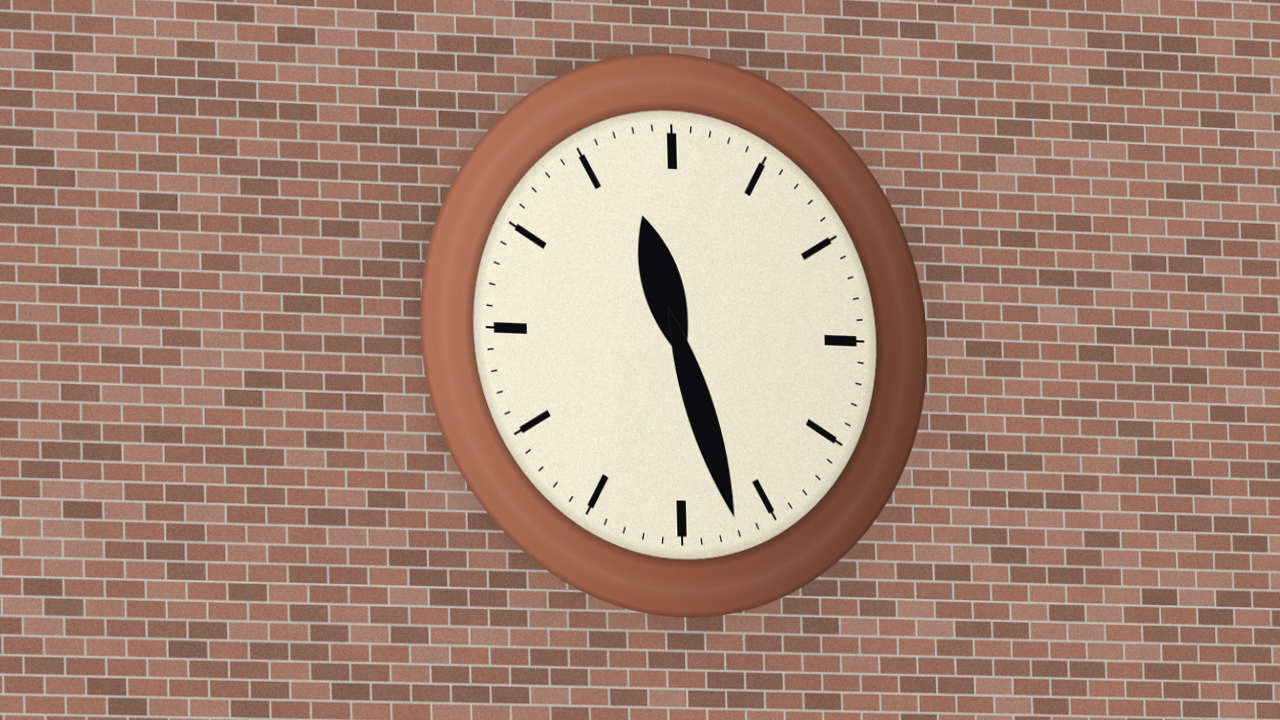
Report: 11 h 27 min
